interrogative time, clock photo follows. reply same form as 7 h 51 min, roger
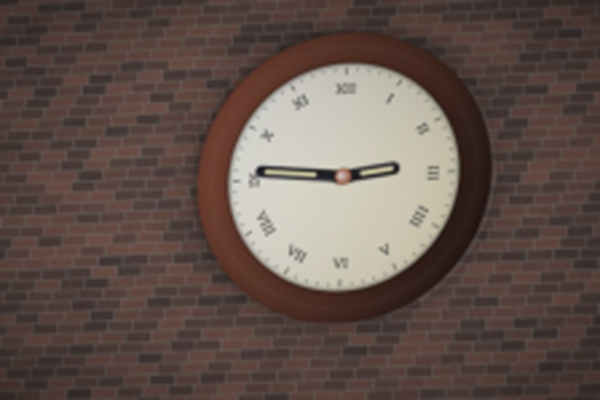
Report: 2 h 46 min
